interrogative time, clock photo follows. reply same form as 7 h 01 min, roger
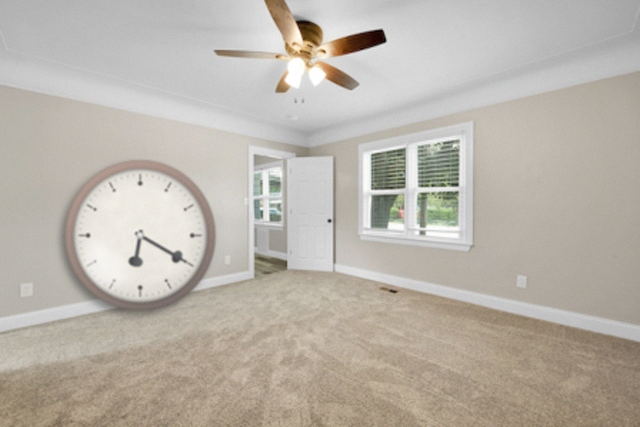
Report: 6 h 20 min
